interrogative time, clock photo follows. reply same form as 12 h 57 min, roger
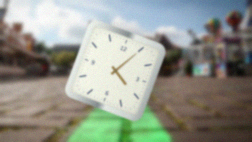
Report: 4 h 05 min
